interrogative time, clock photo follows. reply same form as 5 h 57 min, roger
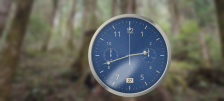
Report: 2 h 42 min
